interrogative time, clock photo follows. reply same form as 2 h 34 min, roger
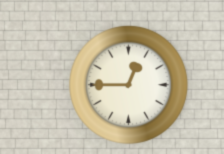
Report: 12 h 45 min
